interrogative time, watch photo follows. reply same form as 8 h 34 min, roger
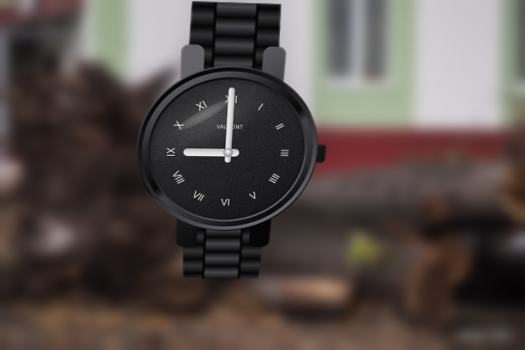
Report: 9 h 00 min
